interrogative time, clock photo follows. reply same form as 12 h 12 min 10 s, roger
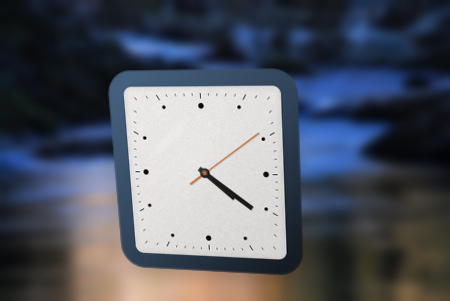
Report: 4 h 21 min 09 s
